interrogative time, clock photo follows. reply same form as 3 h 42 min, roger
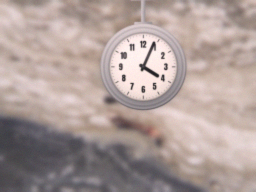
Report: 4 h 04 min
